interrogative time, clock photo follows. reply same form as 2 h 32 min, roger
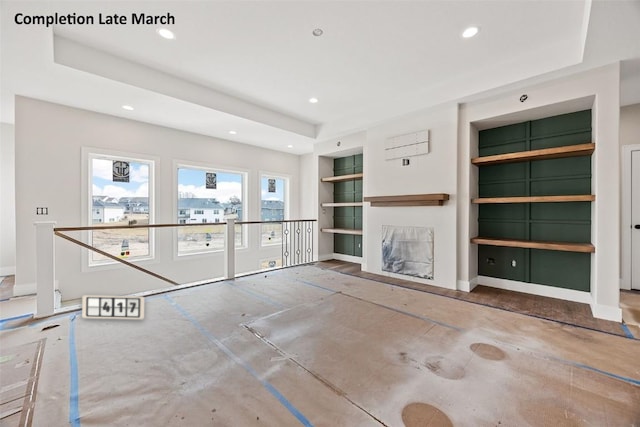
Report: 4 h 17 min
